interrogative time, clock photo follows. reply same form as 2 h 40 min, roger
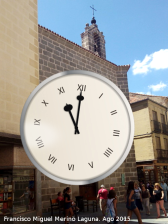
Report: 11 h 00 min
